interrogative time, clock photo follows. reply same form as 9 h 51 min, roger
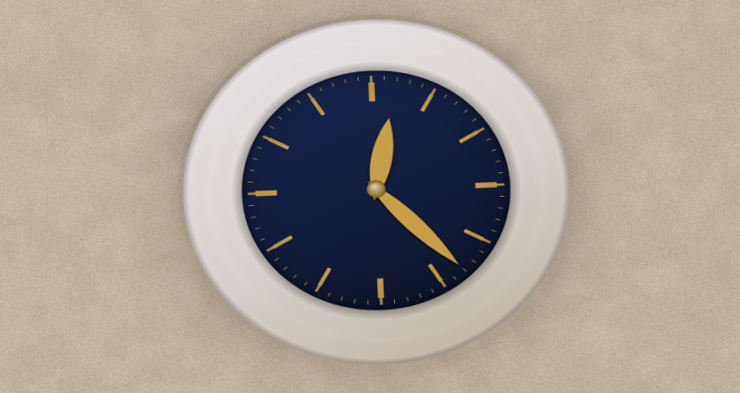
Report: 12 h 23 min
